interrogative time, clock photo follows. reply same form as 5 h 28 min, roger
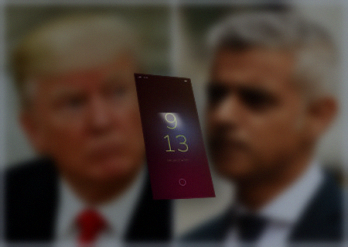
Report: 9 h 13 min
